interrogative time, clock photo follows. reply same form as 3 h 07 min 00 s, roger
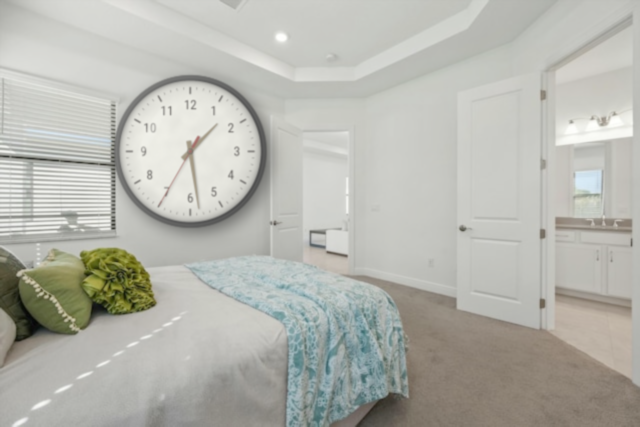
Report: 1 h 28 min 35 s
